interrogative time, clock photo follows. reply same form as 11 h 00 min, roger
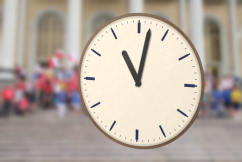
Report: 11 h 02 min
